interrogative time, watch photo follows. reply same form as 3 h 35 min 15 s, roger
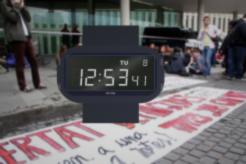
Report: 12 h 53 min 41 s
